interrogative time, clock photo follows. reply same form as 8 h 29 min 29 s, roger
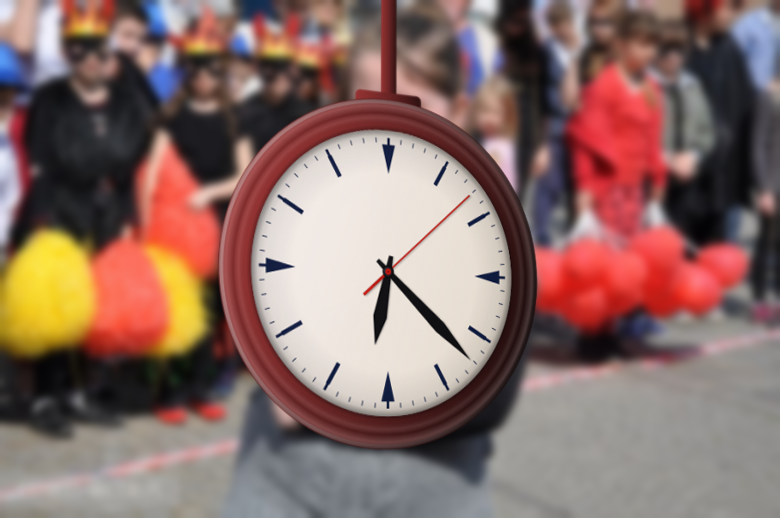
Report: 6 h 22 min 08 s
